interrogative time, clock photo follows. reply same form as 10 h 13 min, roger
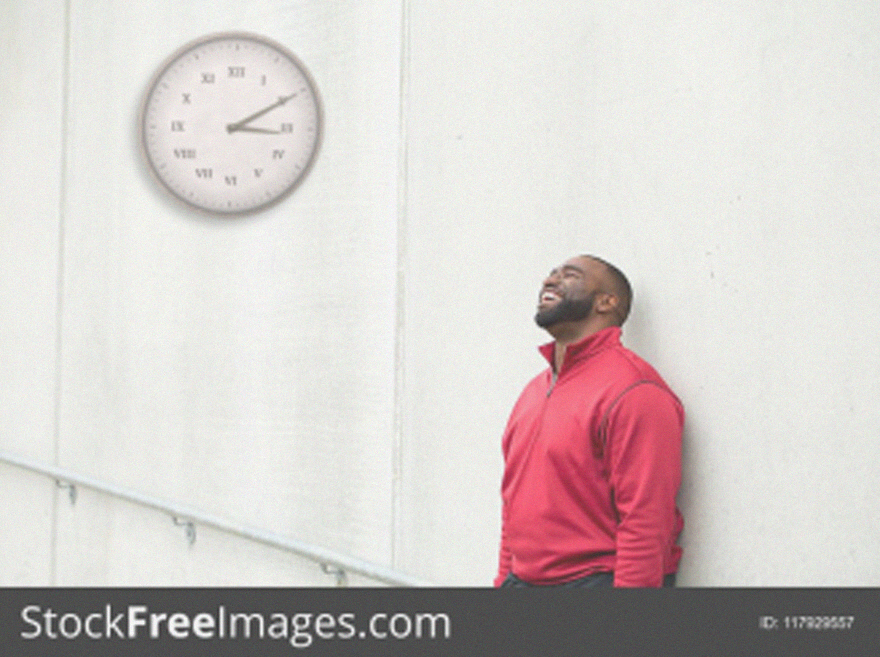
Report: 3 h 10 min
